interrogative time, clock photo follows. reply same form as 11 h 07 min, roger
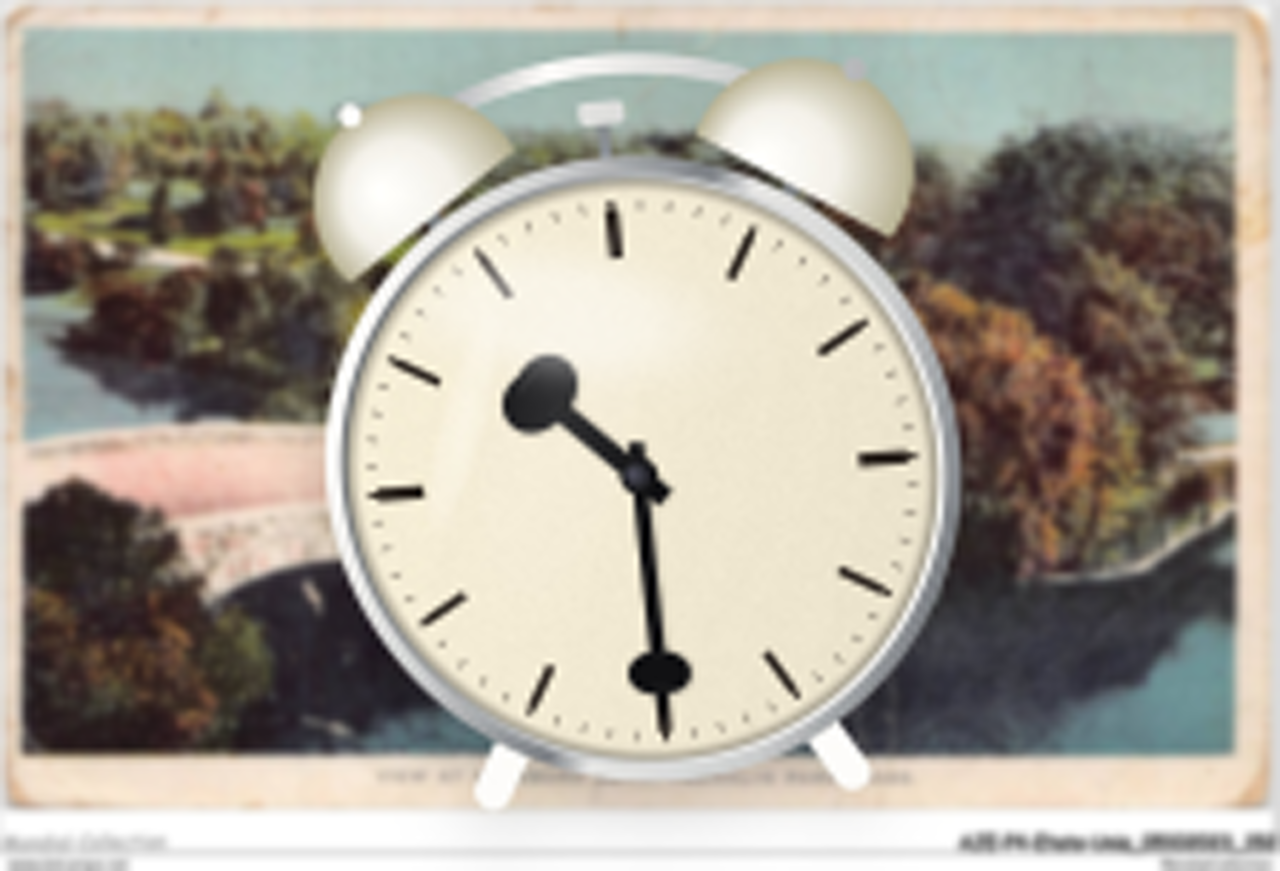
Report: 10 h 30 min
